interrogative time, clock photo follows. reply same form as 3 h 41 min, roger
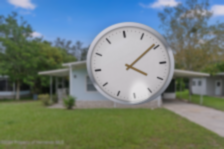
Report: 4 h 09 min
